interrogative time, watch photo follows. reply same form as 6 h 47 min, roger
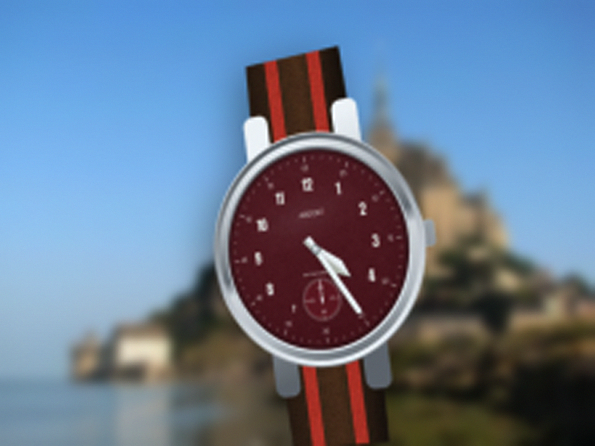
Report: 4 h 25 min
